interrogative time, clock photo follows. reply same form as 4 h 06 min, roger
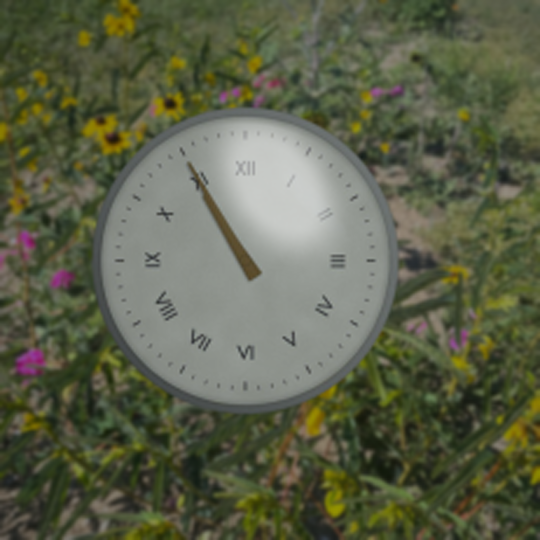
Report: 10 h 55 min
